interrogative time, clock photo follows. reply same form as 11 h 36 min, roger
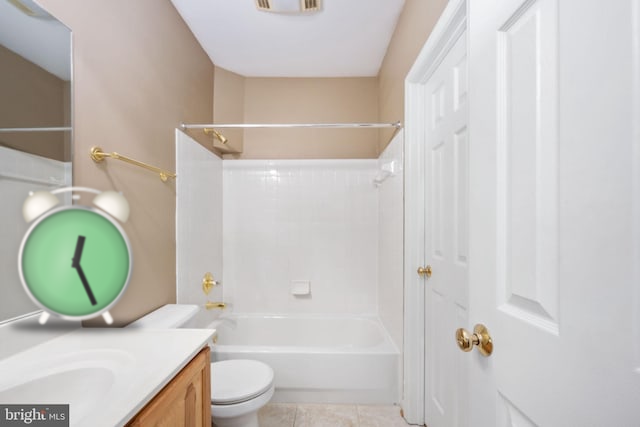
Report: 12 h 26 min
